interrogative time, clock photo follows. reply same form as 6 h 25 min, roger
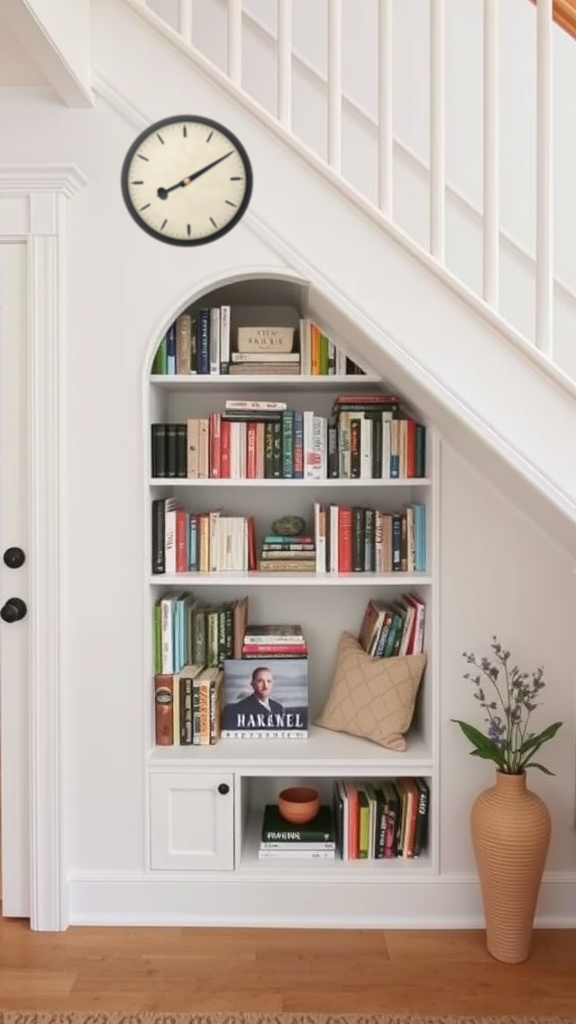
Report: 8 h 10 min
